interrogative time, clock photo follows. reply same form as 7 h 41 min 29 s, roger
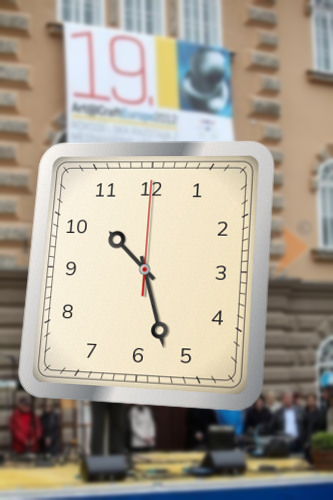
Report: 10 h 27 min 00 s
